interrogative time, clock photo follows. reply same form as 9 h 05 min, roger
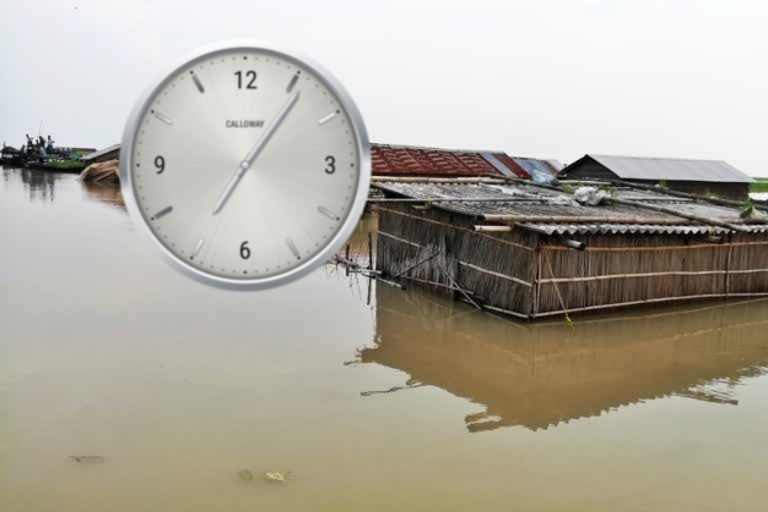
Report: 7 h 06 min
